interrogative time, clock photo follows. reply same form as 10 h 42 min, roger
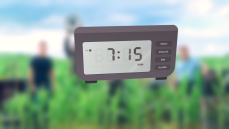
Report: 7 h 15 min
